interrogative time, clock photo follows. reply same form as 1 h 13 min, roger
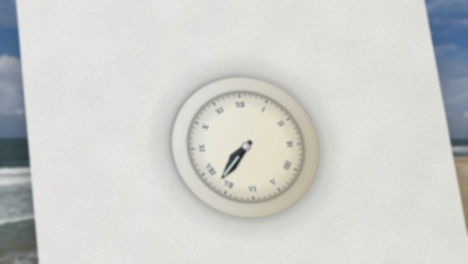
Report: 7 h 37 min
